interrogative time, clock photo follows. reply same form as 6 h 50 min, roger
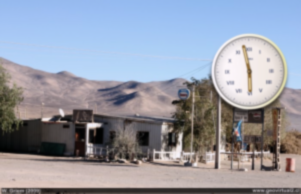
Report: 5 h 58 min
